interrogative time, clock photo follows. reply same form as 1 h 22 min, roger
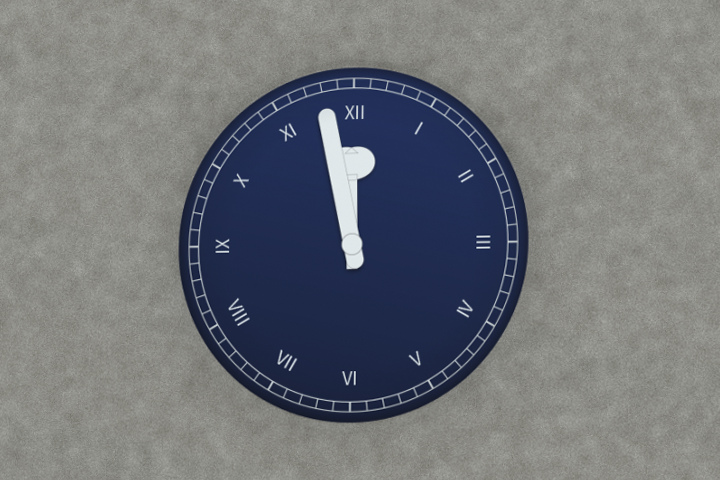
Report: 11 h 58 min
